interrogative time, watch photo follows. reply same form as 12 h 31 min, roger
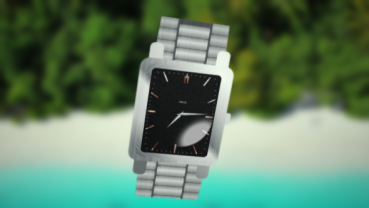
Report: 7 h 14 min
